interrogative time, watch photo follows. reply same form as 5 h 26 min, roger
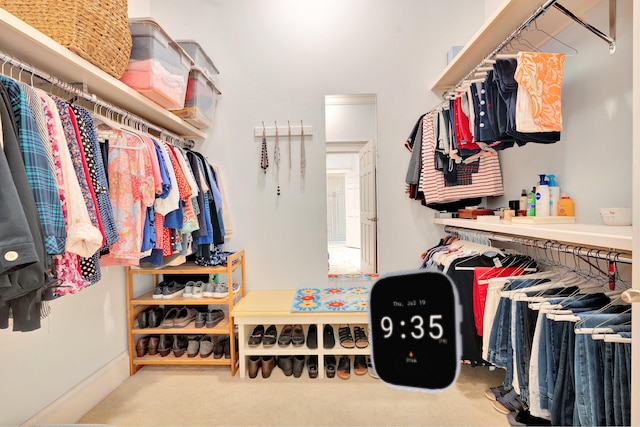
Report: 9 h 35 min
